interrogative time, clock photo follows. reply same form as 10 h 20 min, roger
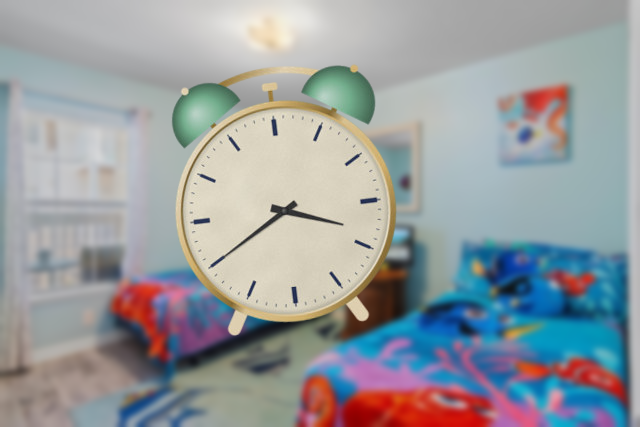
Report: 3 h 40 min
